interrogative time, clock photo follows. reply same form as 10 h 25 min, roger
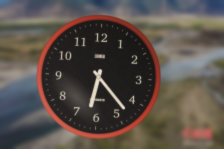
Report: 6 h 23 min
